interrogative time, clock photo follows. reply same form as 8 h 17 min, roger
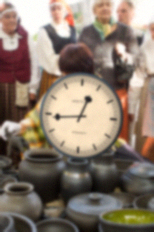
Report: 12 h 44 min
